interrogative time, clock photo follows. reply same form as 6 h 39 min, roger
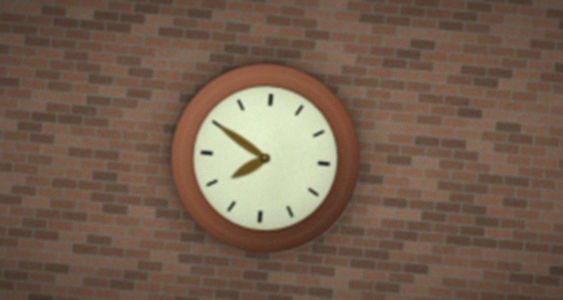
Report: 7 h 50 min
